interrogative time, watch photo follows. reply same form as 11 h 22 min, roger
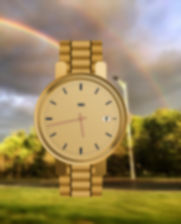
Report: 5 h 43 min
